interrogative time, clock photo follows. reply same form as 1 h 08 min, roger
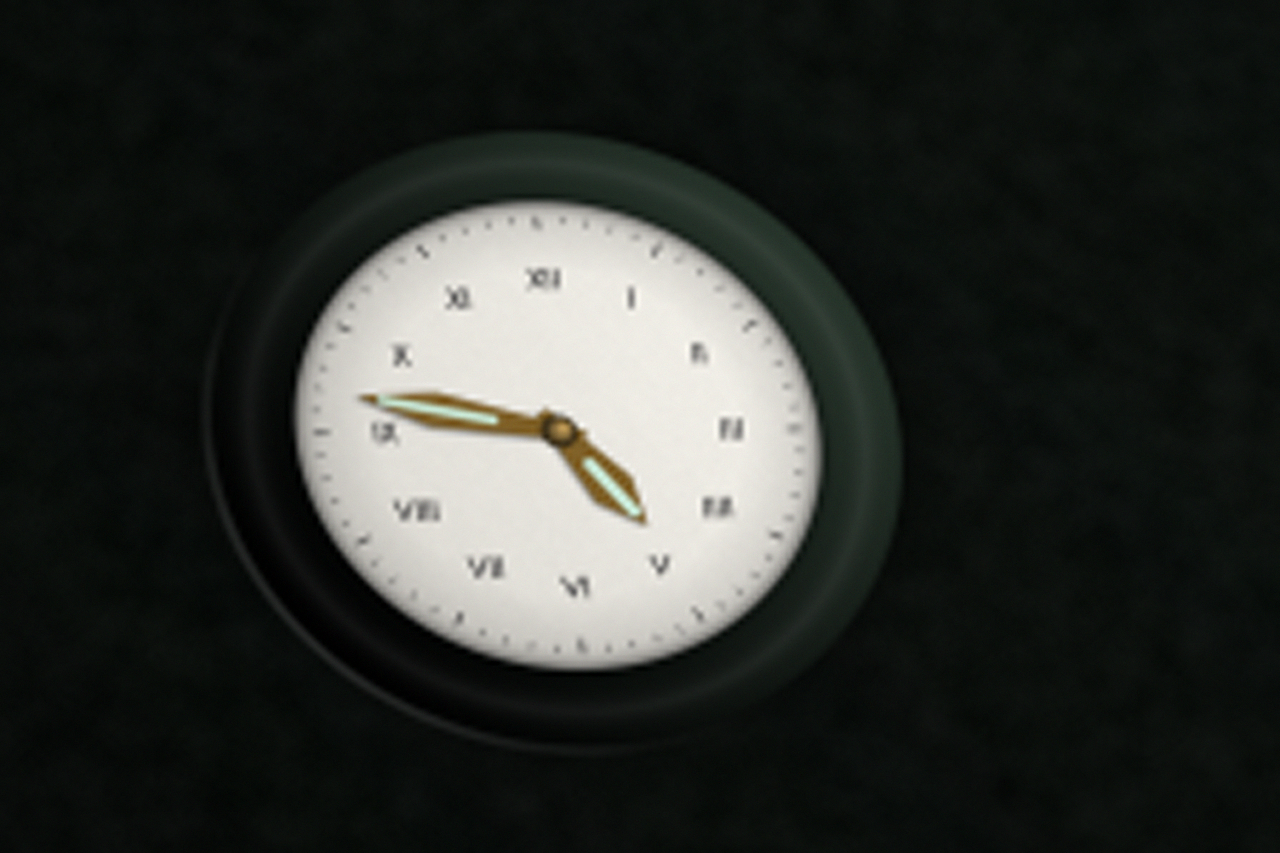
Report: 4 h 47 min
